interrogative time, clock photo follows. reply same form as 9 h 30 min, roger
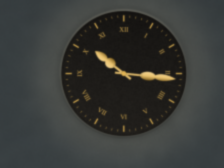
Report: 10 h 16 min
